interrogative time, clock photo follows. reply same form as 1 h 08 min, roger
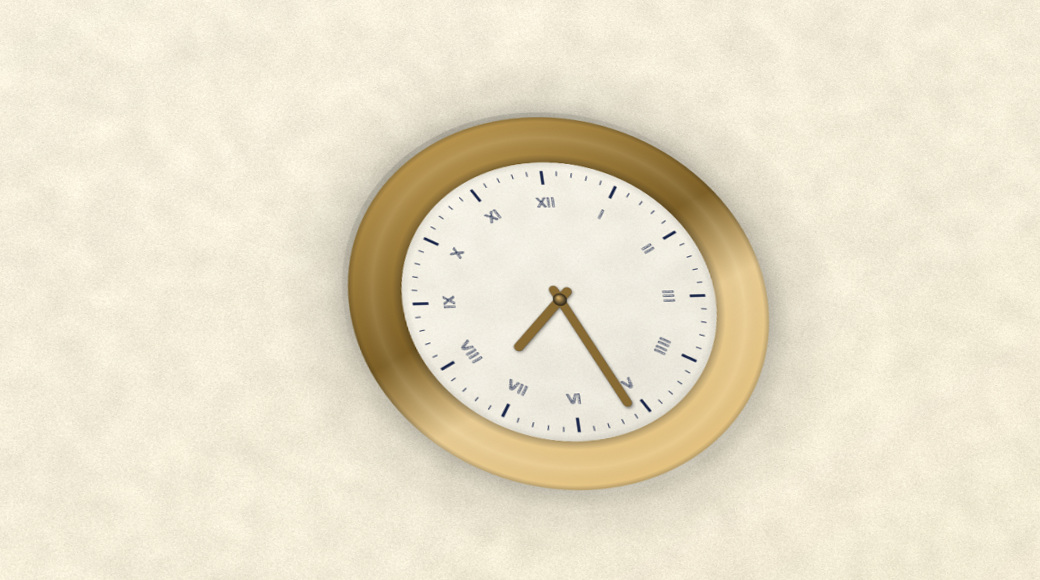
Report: 7 h 26 min
